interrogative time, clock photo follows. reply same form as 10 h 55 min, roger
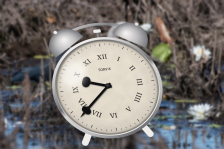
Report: 9 h 38 min
